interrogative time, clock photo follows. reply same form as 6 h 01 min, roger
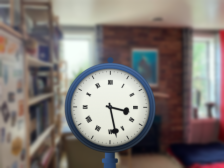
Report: 3 h 28 min
